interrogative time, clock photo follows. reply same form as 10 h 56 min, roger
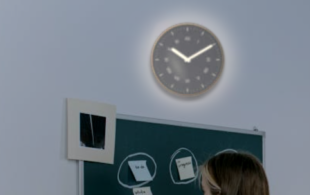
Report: 10 h 10 min
